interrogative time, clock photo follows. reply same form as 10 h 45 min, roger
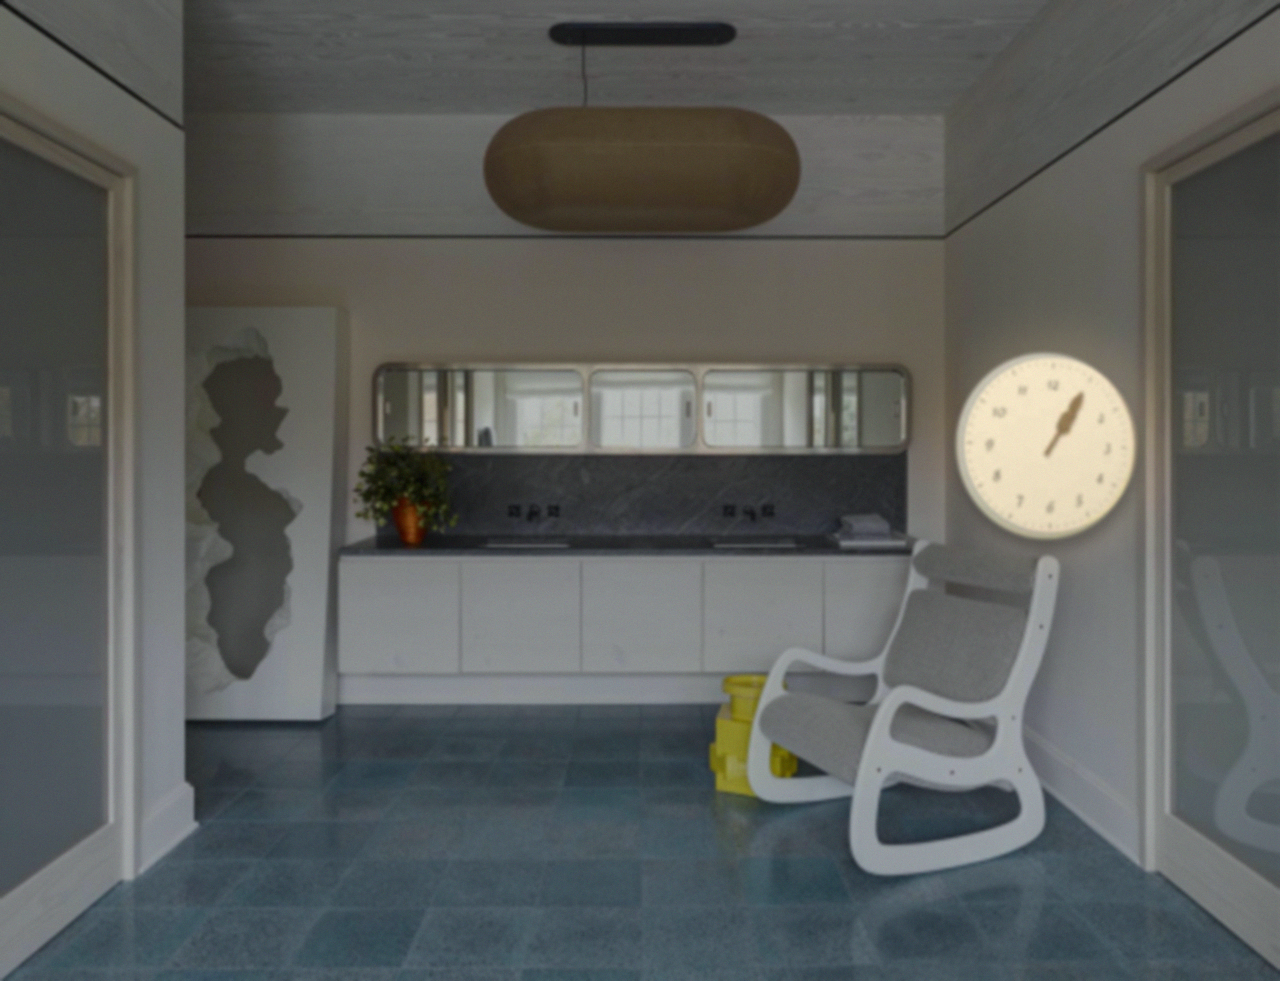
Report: 1 h 05 min
